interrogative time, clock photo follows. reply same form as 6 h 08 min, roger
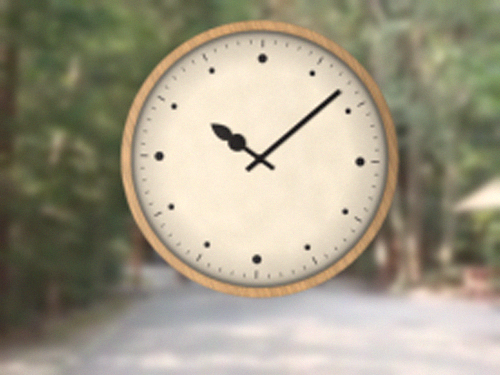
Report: 10 h 08 min
